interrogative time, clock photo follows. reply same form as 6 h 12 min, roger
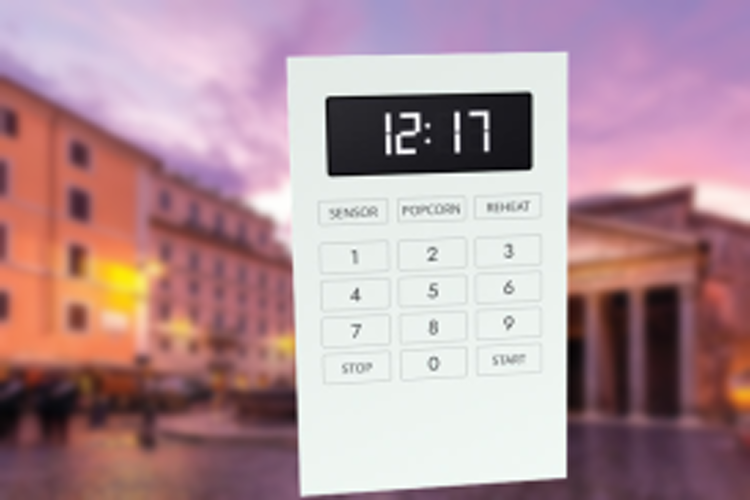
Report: 12 h 17 min
